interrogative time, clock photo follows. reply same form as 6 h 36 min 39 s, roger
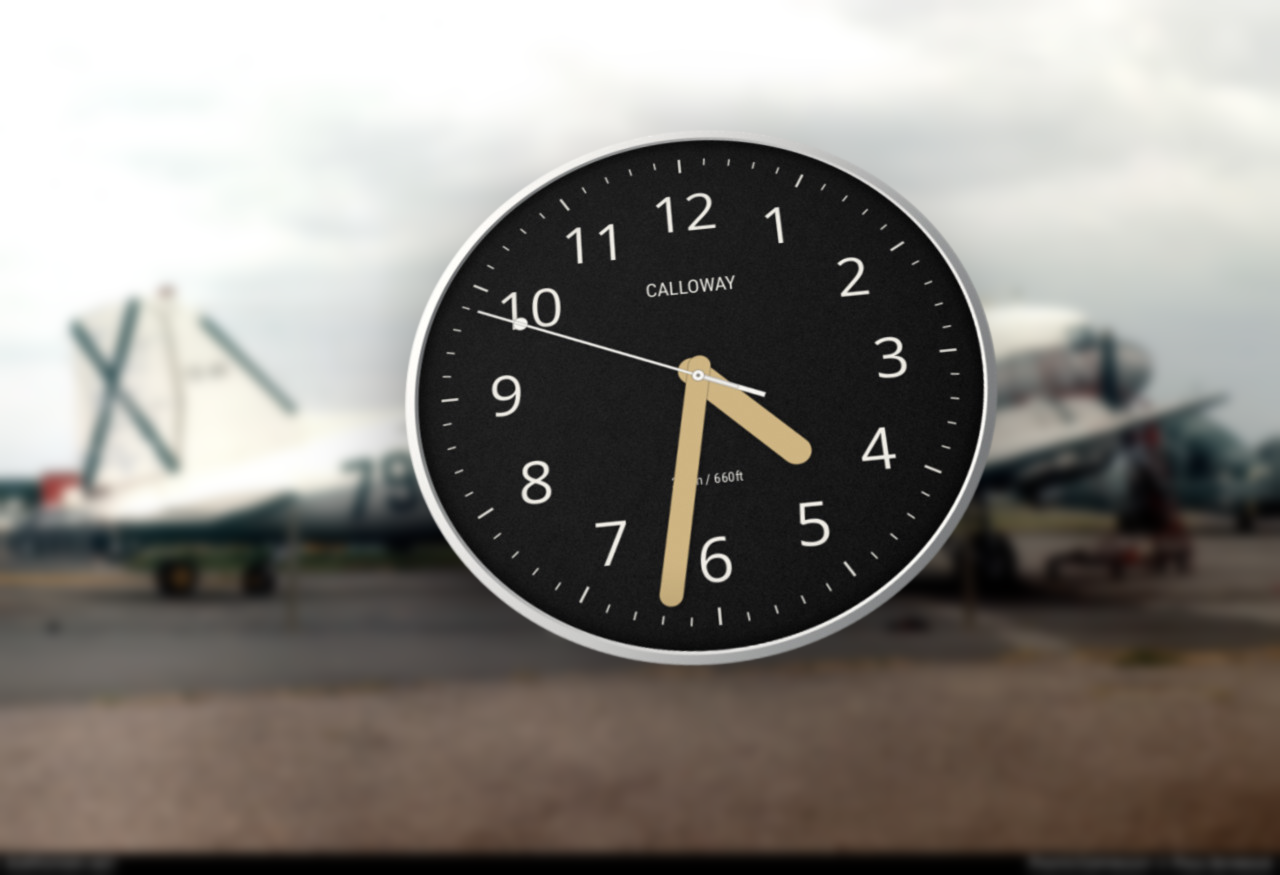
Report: 4 h 31 min 49 s
